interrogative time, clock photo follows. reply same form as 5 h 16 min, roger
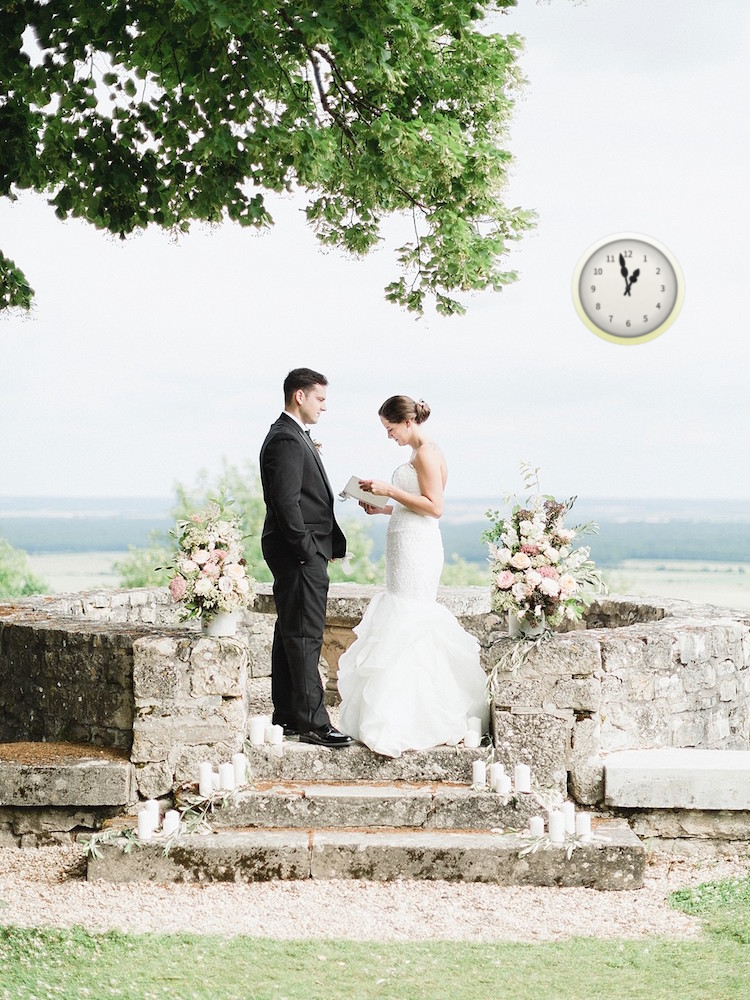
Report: 12 h 58 min
